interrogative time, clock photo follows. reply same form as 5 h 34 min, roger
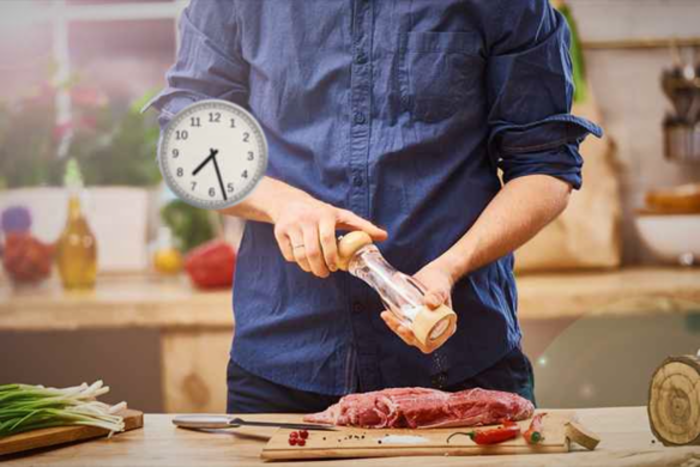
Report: 7 h 27 min
